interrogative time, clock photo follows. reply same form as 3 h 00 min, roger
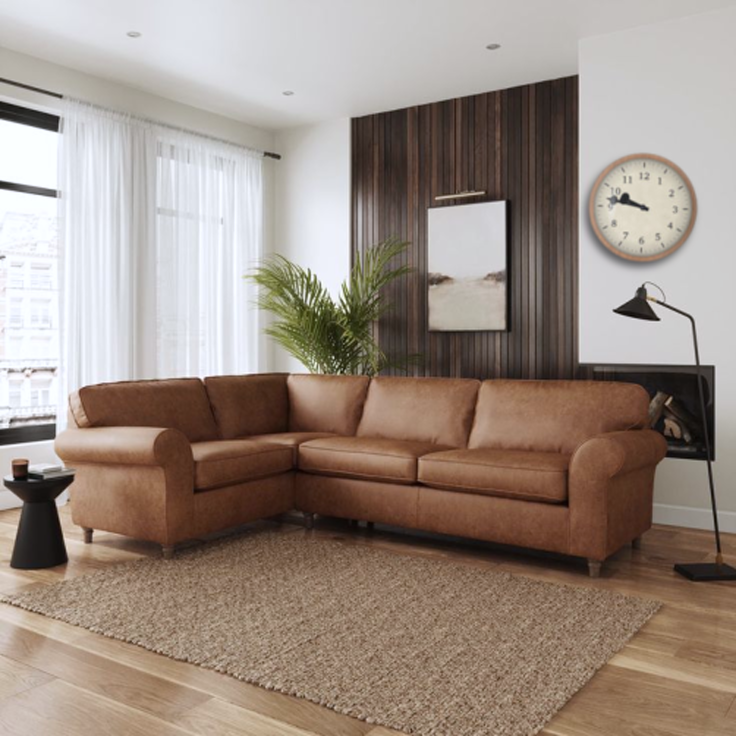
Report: 9 h 47 min
